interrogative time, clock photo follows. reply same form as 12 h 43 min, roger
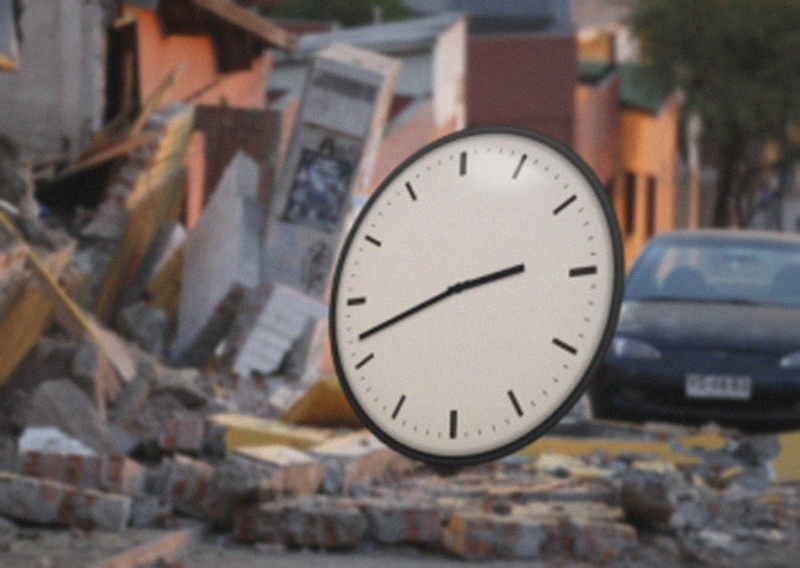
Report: 2 h 42 min
